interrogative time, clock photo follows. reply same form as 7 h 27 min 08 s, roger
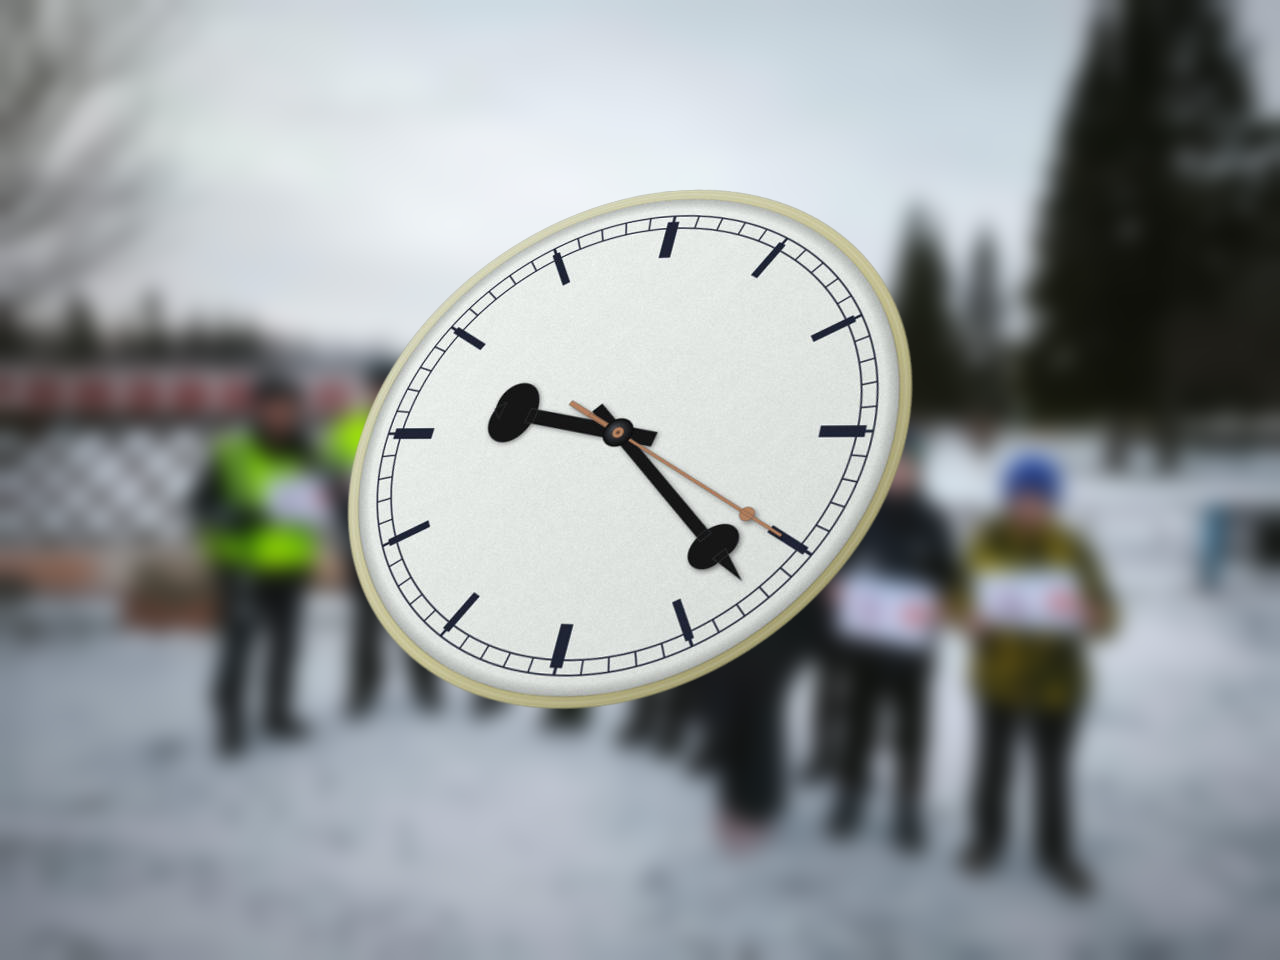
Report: 9 h 22 min 20 s
